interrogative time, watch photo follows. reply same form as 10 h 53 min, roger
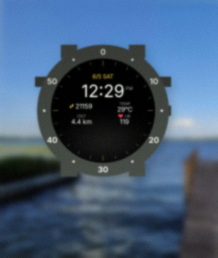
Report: 12 h 29 min
